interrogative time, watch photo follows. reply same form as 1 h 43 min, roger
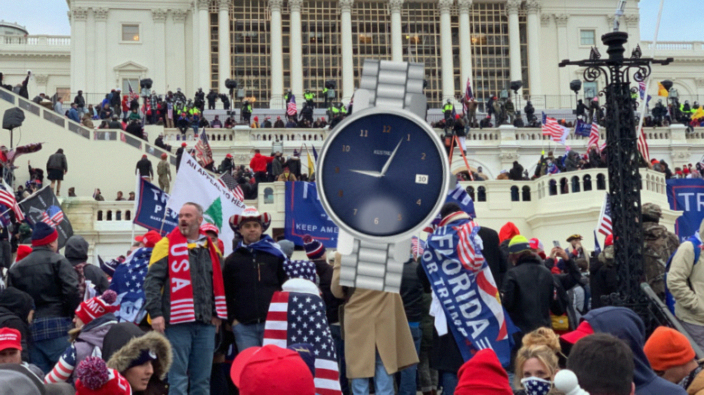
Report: 9 h 04 min
